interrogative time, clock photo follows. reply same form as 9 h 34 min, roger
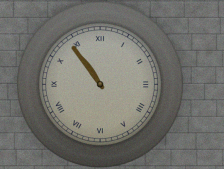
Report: 10 h 54 min
